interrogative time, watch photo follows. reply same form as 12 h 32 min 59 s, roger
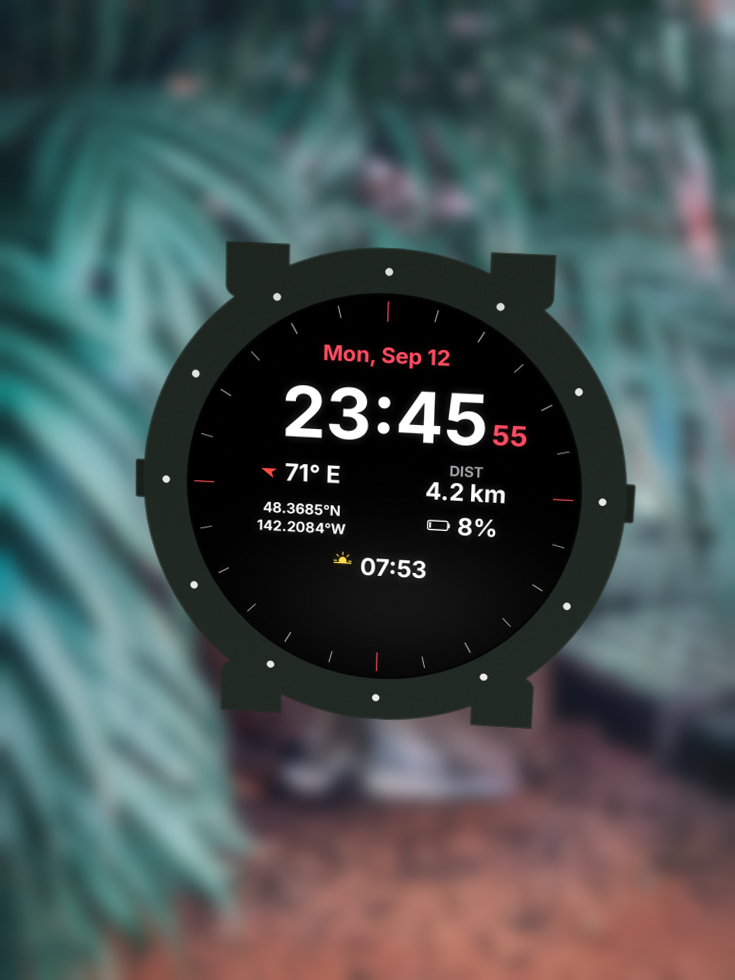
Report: 23 h 45 min 55 s
